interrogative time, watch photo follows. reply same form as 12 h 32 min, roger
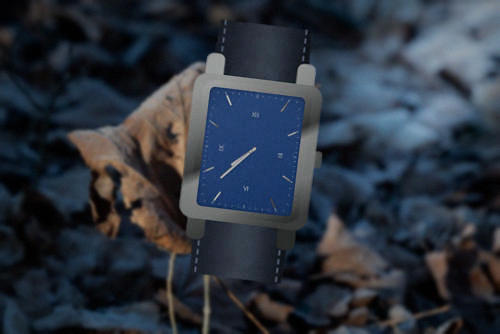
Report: 7 h 37 min
